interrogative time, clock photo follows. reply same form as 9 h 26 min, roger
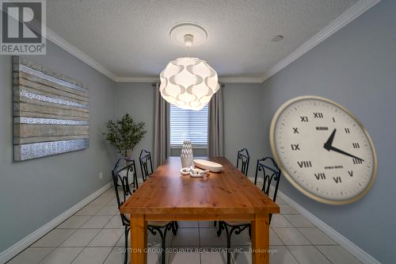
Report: 1 h 19 min
